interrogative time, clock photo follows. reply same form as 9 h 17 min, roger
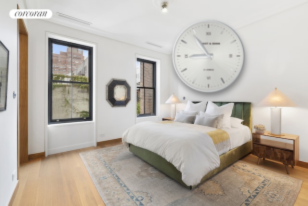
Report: 8 h 54 min
